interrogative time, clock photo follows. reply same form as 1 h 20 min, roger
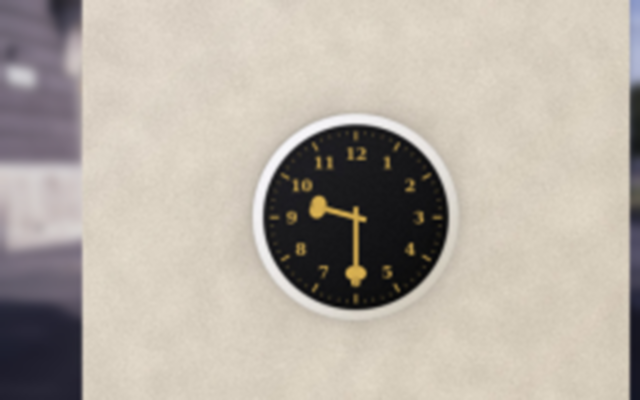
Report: 9 h 30 min
